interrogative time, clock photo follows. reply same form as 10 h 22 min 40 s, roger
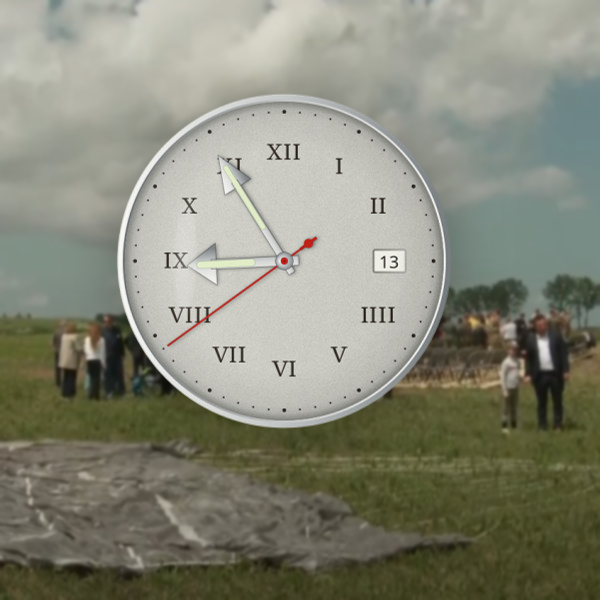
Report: 8 h 54 min 39 s
